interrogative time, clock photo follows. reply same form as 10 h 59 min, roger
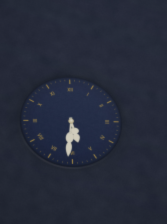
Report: 5 h 31 min
